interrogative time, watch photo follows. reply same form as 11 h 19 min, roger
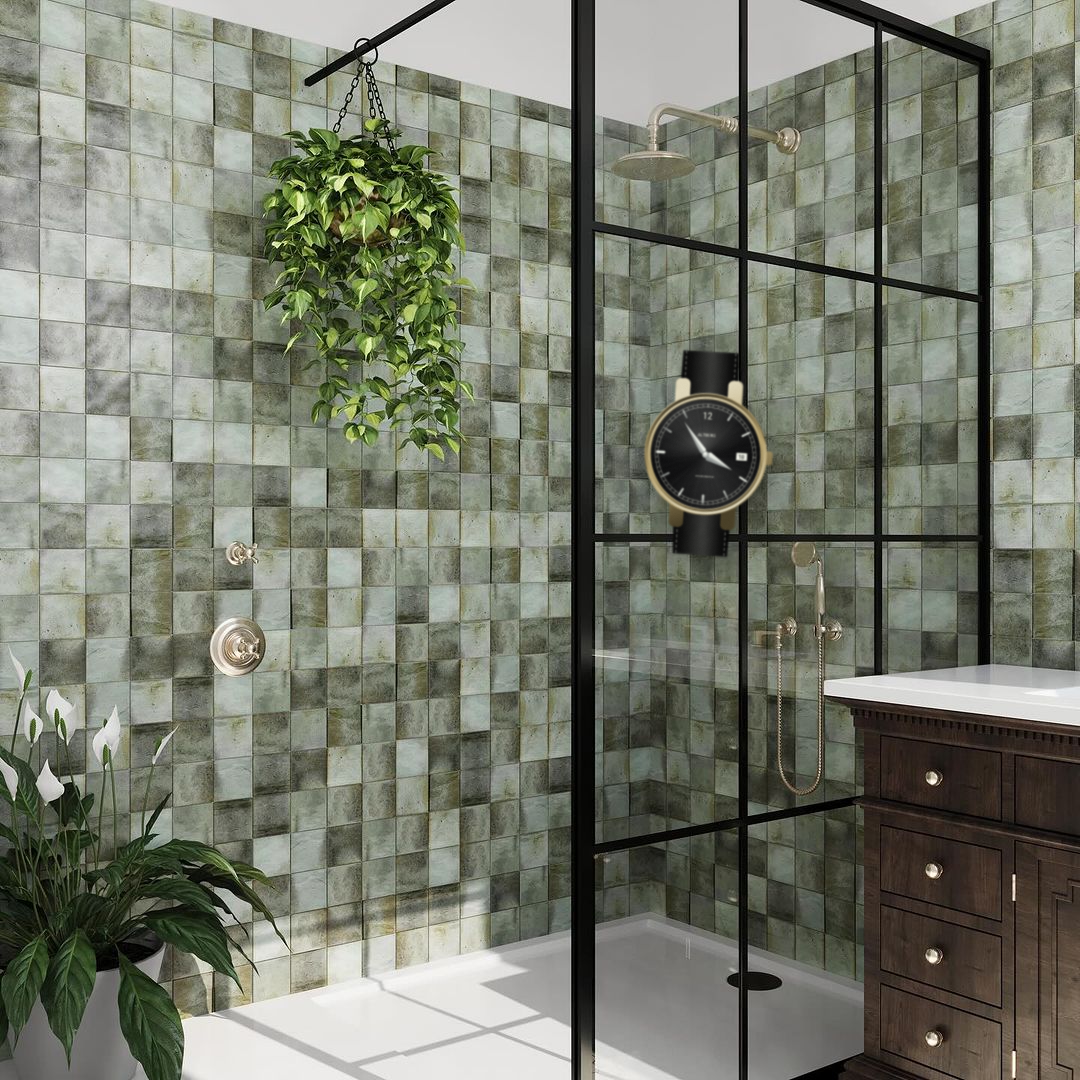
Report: 3 h 54 min
